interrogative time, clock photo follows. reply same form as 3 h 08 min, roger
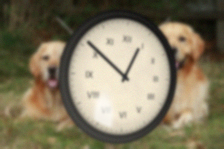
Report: 12 h 51 min
